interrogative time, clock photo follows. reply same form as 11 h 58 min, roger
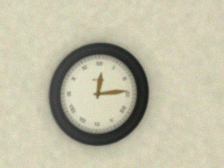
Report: 12 h 14 min
